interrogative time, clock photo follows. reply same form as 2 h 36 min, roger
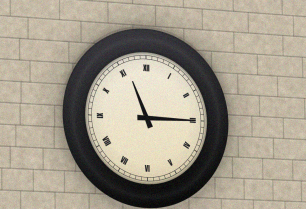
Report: 11 h 15 min
